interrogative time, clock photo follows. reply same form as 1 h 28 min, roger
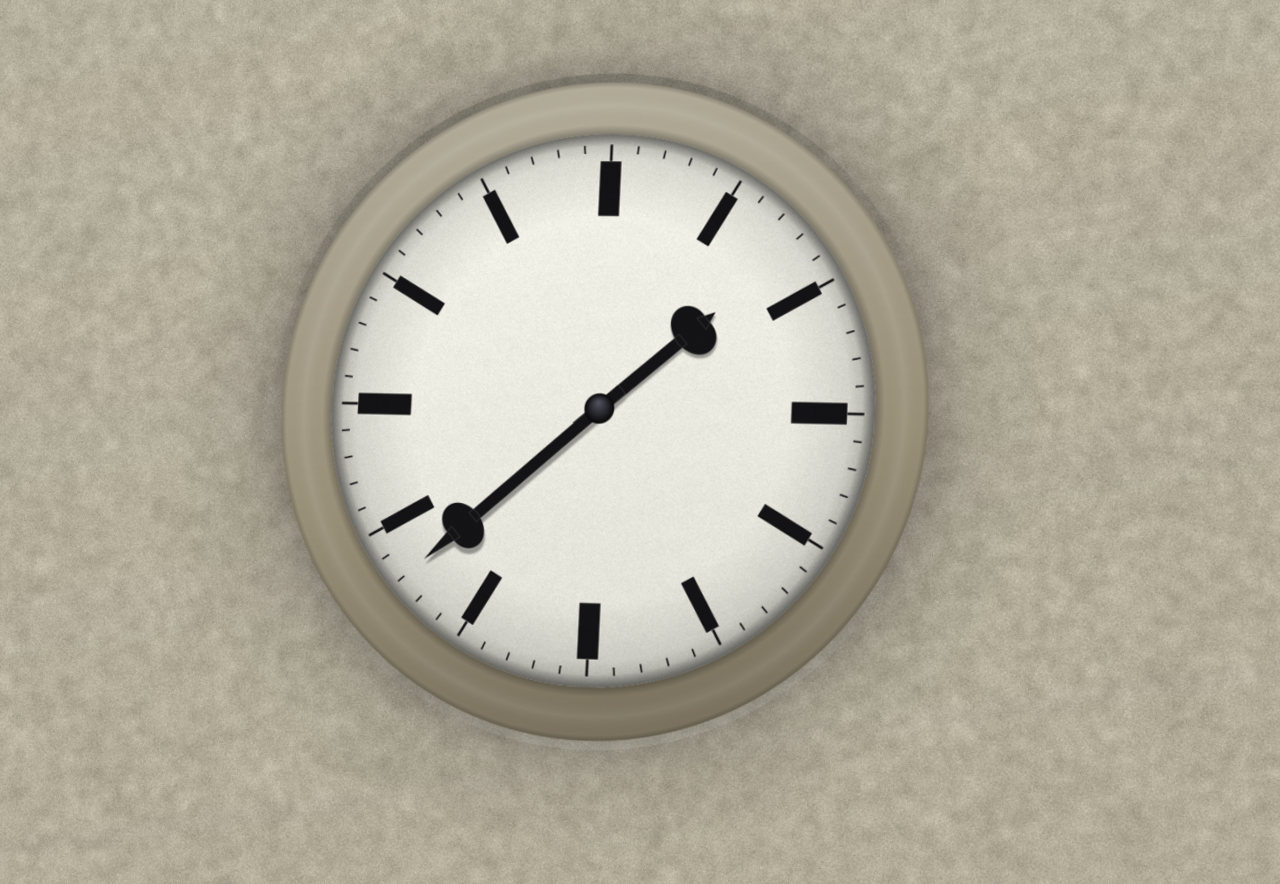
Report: 1 h 38 min
